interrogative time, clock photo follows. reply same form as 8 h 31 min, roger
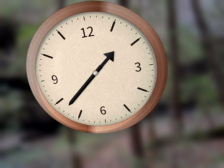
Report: 1 h 38 min
